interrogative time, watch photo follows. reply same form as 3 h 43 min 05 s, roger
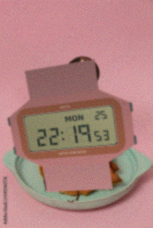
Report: 22 h 19 min 53 s
